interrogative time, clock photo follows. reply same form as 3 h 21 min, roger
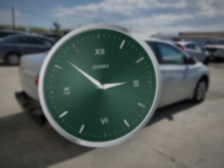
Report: 2 h 52 min
